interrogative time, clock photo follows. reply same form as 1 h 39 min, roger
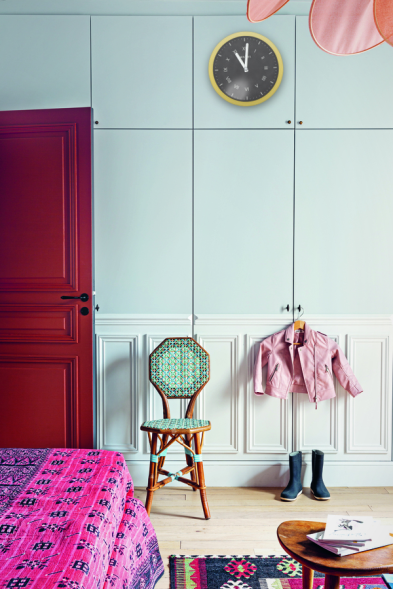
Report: 11 h 01 min
